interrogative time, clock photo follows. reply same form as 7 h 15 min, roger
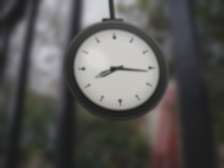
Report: 8 h 16 min
